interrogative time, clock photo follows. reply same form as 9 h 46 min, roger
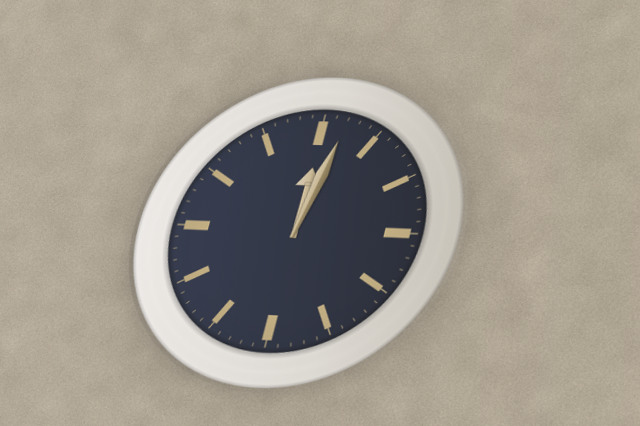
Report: 12 h 02 min
